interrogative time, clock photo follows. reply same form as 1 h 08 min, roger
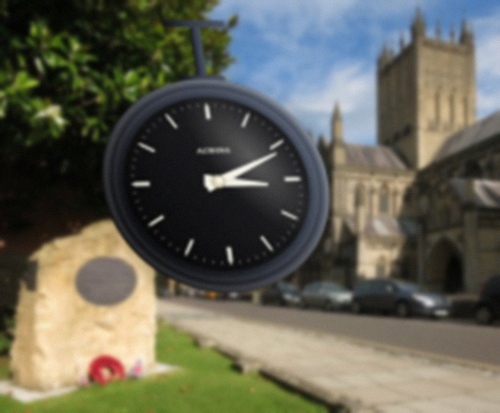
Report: 3 h 11 min
